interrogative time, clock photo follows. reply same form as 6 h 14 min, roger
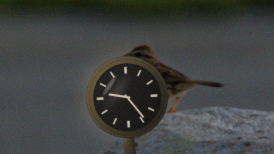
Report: 9 h 24 min
